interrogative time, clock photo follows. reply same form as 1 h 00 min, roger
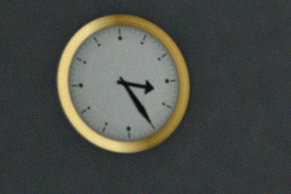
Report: 3 h 25 min
